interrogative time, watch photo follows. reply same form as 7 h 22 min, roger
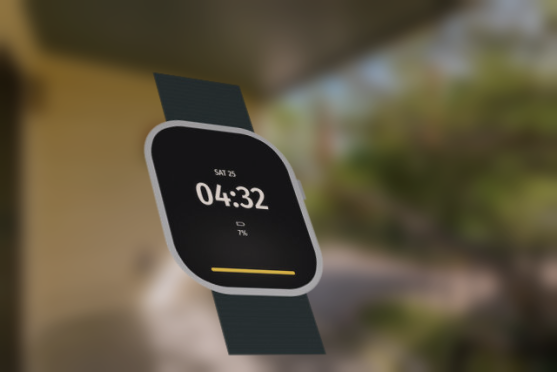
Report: 4 h 32 min
